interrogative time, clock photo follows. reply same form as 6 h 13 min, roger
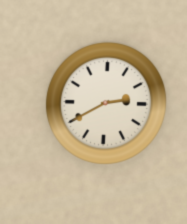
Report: 2 h 40 min
